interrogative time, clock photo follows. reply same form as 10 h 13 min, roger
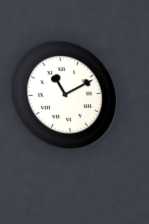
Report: 11 h 11 min
